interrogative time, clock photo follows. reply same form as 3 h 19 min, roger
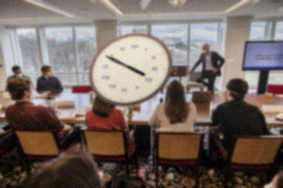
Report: 3 h 49 min
